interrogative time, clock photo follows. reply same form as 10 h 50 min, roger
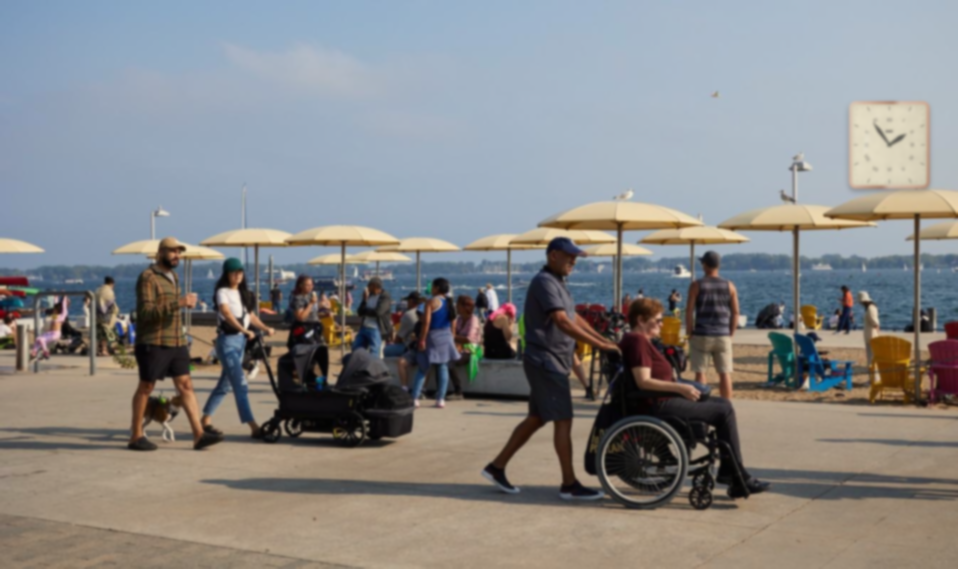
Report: 1 h 54 min
